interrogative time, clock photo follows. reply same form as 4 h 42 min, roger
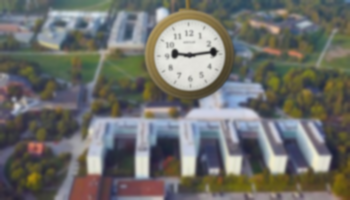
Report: 9 h 14 min
